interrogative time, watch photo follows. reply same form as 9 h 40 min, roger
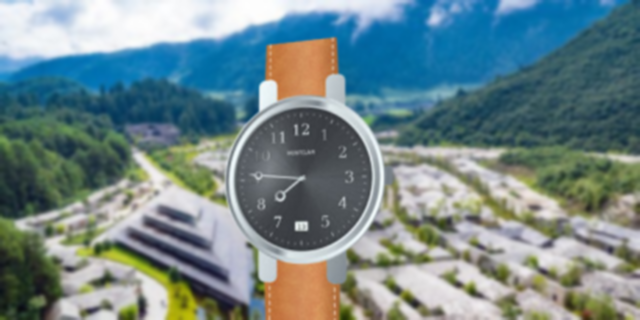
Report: 7 h 46 min
